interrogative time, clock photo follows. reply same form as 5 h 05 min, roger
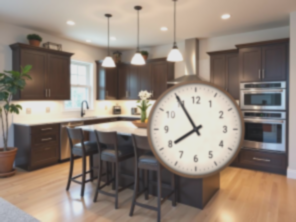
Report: 7 h 55 min
